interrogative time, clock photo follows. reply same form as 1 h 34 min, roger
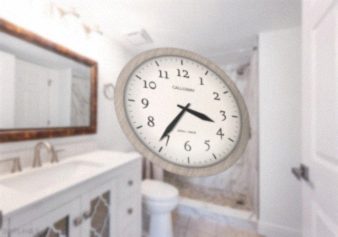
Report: 3 h 36 min
